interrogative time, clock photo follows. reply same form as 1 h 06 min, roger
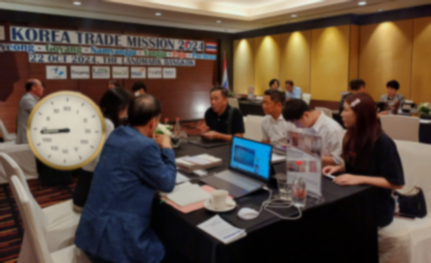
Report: 8 h 44 min
